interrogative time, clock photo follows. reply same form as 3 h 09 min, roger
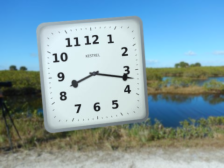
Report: 8 h 17 min
